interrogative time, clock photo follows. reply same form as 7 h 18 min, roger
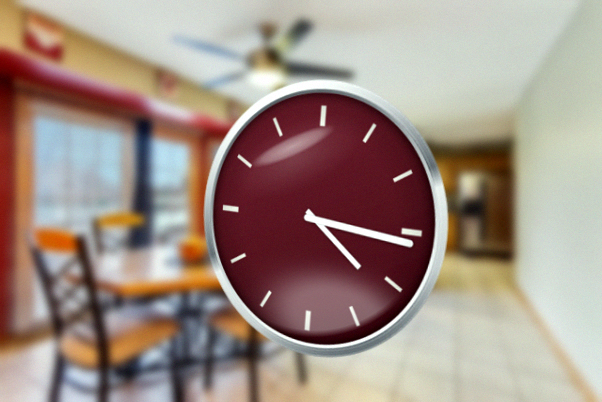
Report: 4 h 16 min
